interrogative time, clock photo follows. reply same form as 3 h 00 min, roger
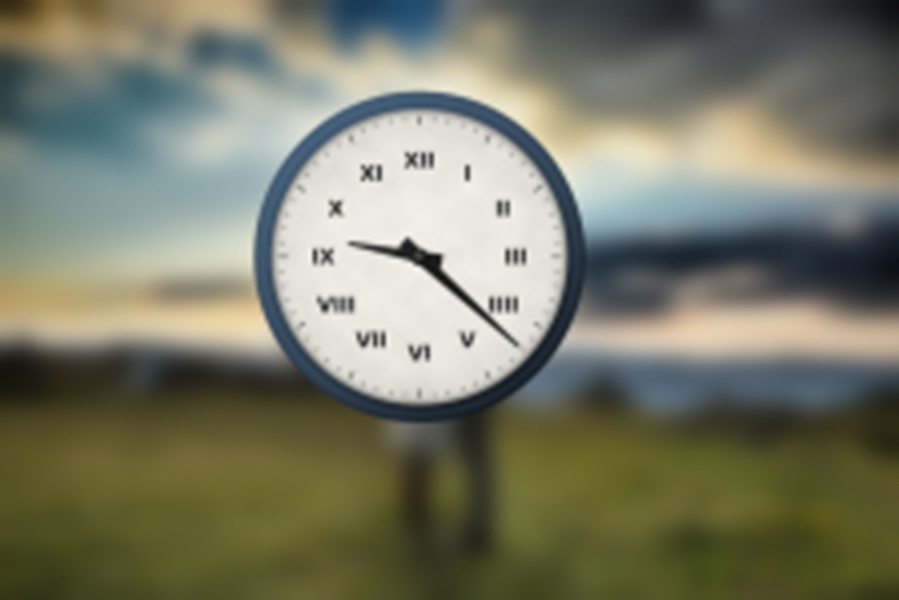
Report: 9 h 22 min
